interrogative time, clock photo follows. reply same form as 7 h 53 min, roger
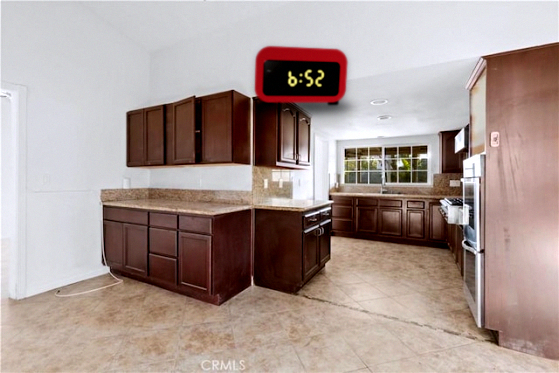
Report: 6 h 52 min
